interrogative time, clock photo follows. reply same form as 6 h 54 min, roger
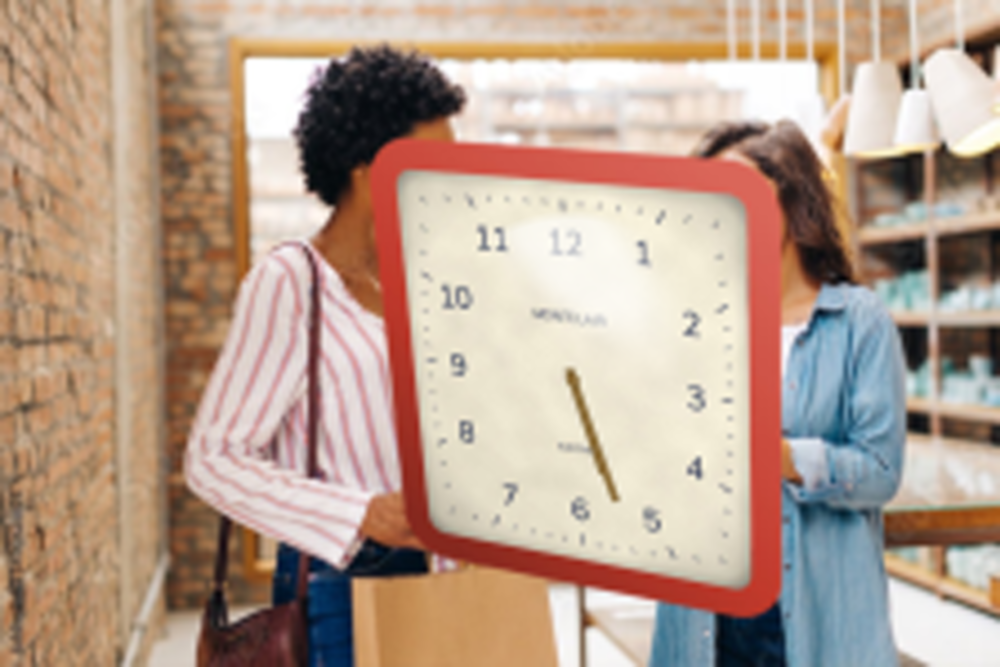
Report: 5 h 27 min
